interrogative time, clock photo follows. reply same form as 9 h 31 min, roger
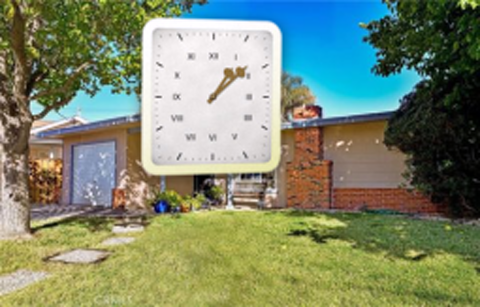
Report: 1 h 08 min
